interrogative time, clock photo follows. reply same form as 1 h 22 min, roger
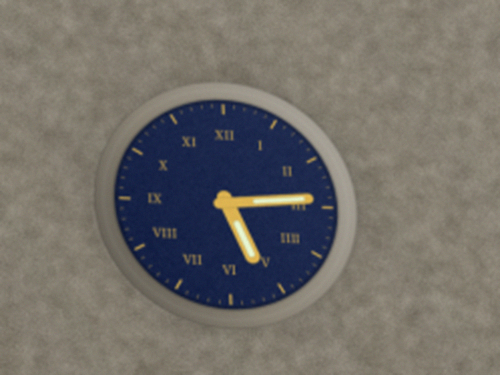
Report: 5 h 14 min
